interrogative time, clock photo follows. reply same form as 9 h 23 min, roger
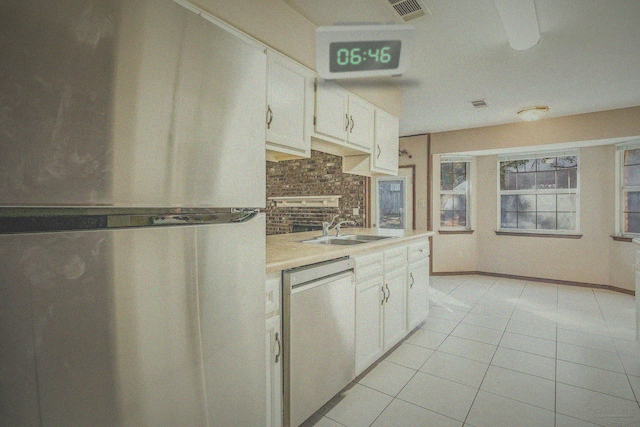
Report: 6 h 46 min
